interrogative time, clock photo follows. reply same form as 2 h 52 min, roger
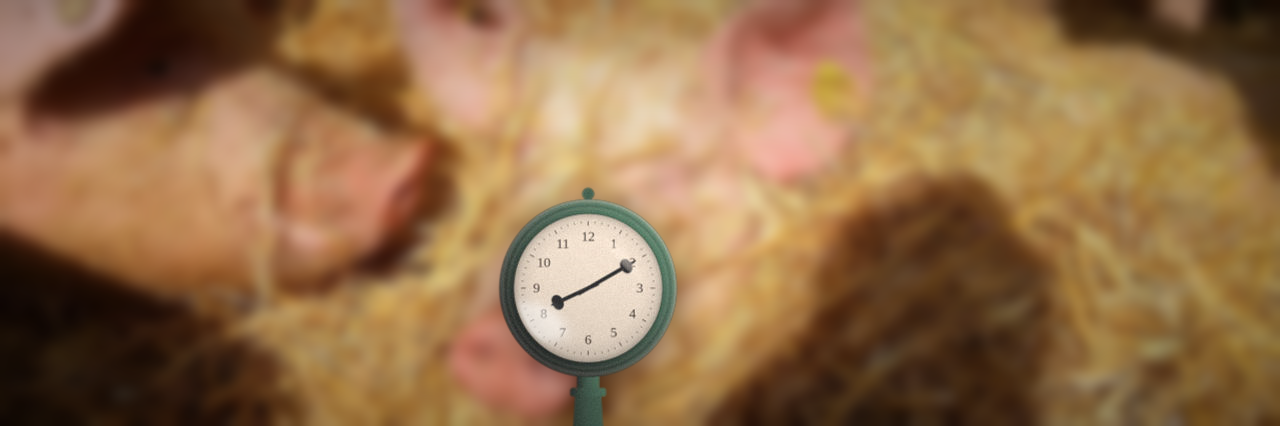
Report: 8 h 10 min
